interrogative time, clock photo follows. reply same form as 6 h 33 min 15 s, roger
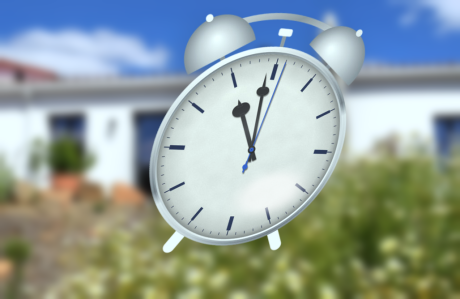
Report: 10 h 59 min 01 s
